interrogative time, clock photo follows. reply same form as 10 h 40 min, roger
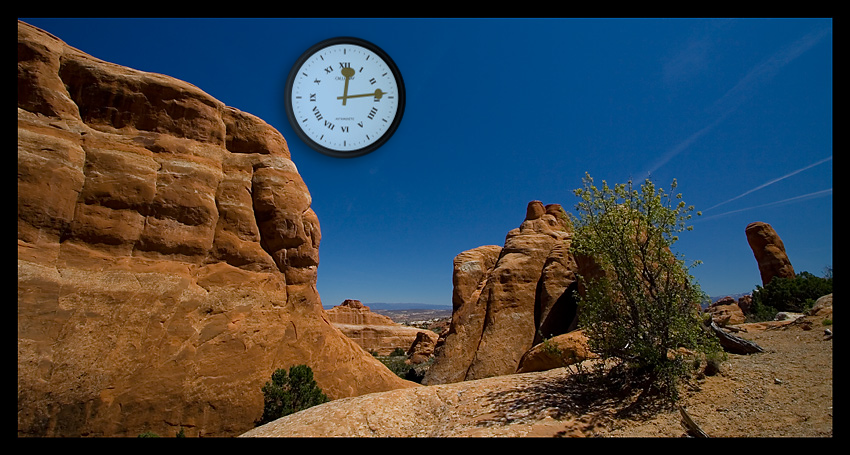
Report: 12 h 14 min
